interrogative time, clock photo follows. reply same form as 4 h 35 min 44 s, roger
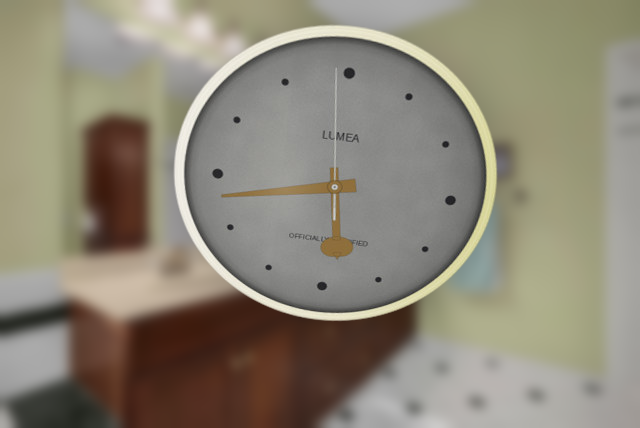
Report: 5 h 42 min 59 s
